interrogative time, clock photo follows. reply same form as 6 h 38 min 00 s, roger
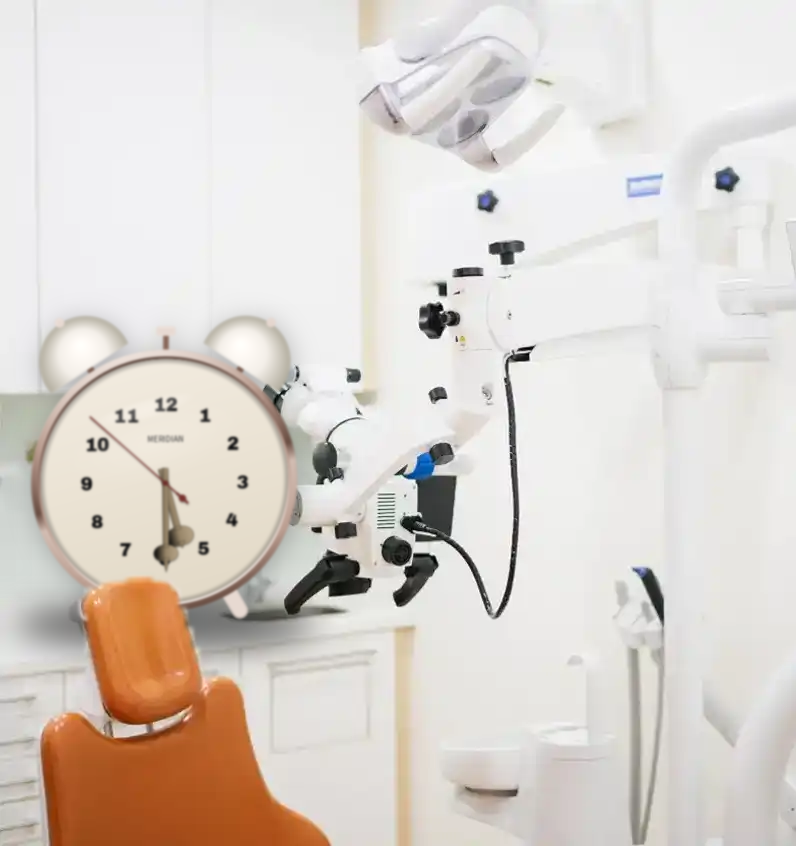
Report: 5 h 29 min 52 s
